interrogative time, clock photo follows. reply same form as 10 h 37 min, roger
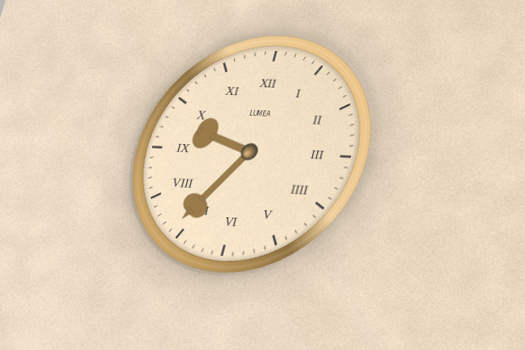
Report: 9 h 36 min
